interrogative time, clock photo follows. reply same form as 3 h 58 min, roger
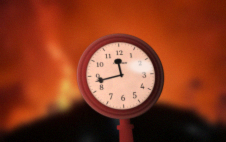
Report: 11 h 43 min
